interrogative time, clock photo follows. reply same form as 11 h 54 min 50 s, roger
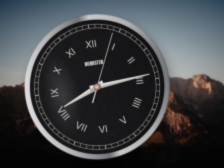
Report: 8 h 14 min 04 s
